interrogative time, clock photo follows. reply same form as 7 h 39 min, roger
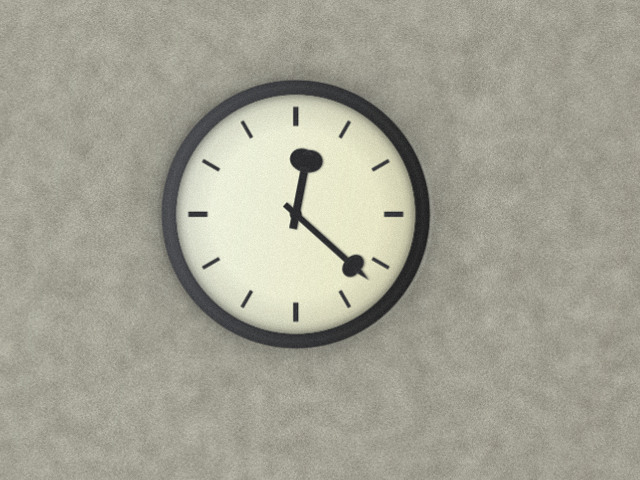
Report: 12 h 22 min
